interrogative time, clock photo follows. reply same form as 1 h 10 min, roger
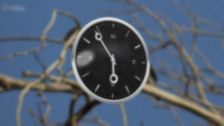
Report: 5 h 54 min
